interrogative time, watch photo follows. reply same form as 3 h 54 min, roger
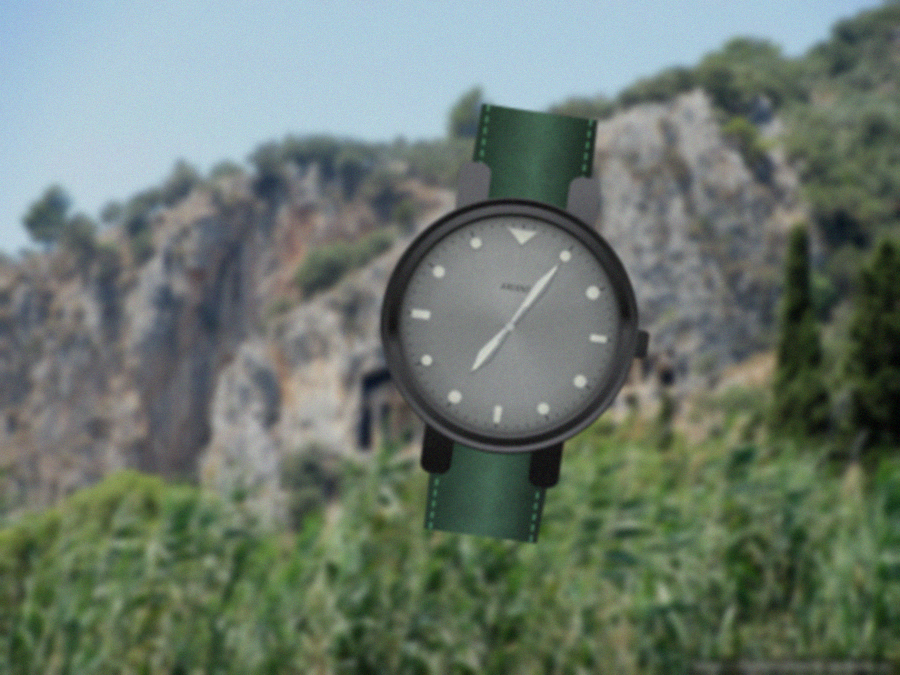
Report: 7 h 05 min
